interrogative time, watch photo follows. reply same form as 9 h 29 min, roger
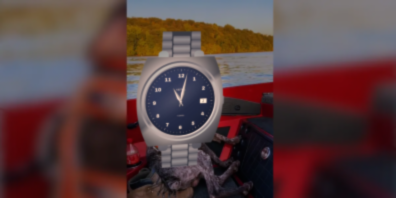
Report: 11 h 02 min
